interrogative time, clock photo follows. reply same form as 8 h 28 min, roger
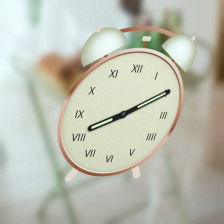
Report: 8 h 10 min
